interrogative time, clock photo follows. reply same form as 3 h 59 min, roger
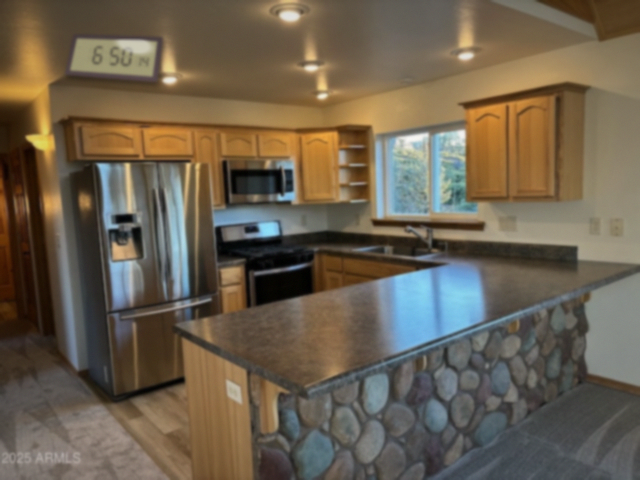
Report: 6 h 50 min
